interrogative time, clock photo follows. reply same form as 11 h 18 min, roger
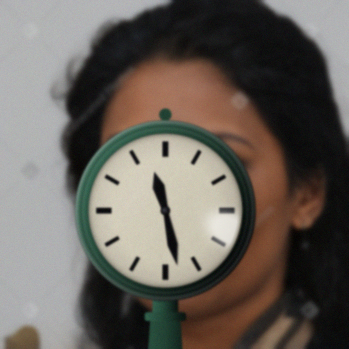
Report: 11 h 28 min
